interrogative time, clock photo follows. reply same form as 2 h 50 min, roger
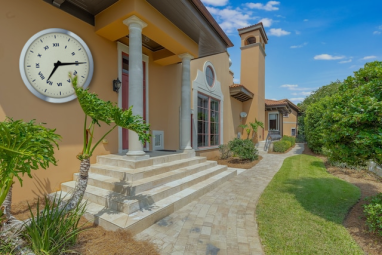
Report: 7 h 15 min
